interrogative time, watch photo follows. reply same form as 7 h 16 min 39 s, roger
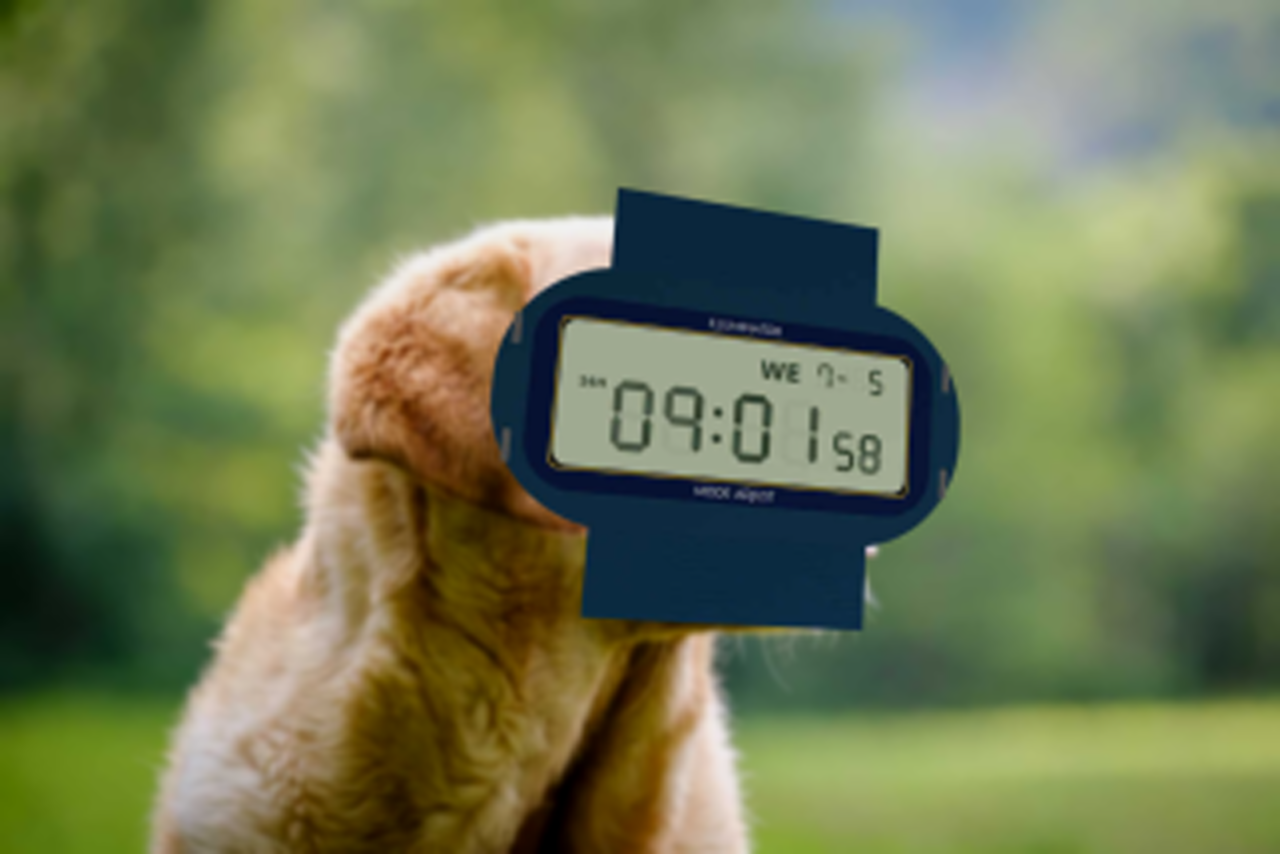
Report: 9 h 01 min 58 s
